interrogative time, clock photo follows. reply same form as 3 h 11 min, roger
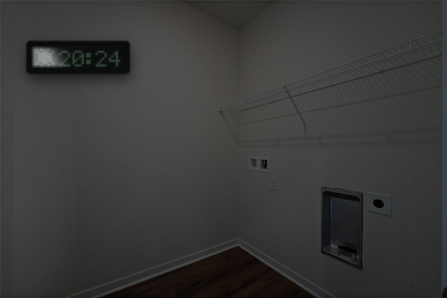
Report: 20 h 24 min
